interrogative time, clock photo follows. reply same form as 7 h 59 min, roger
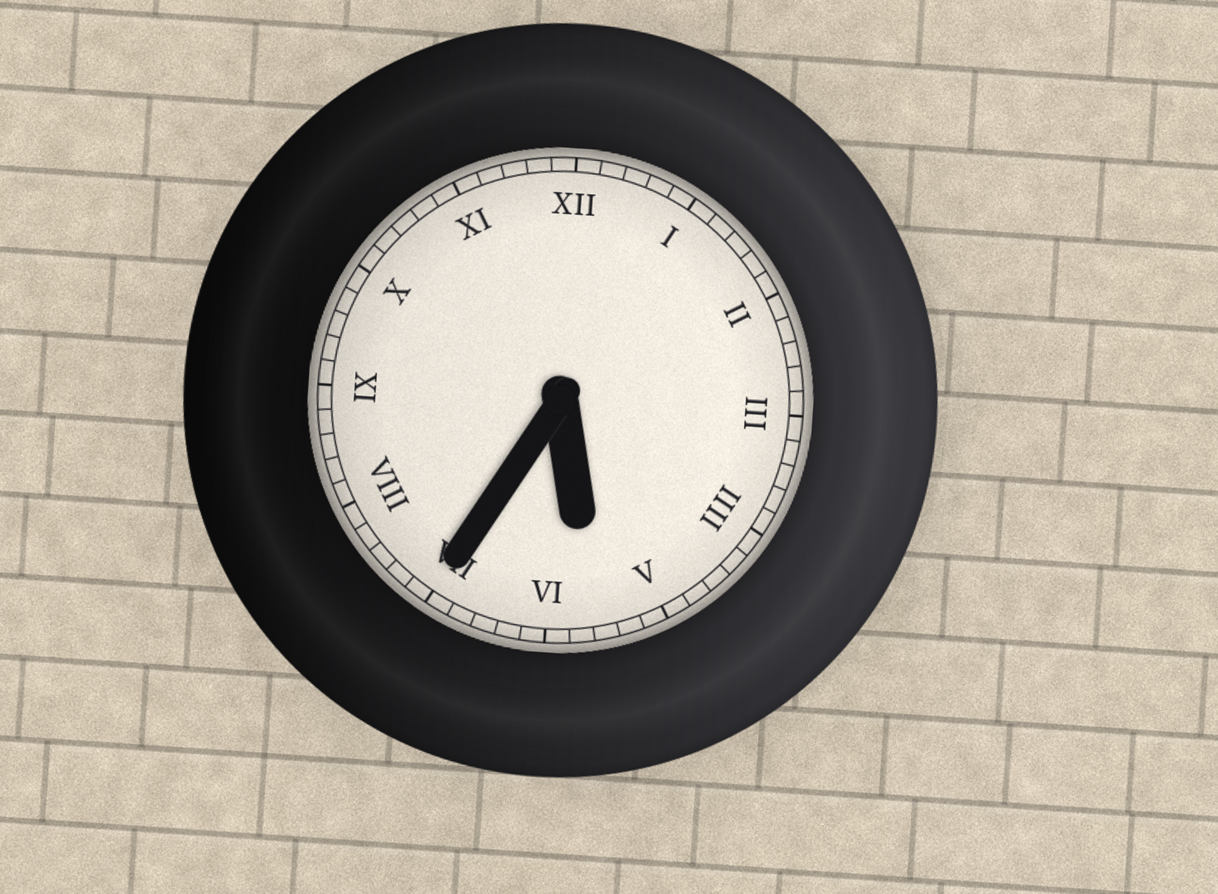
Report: 5 h 35 min
